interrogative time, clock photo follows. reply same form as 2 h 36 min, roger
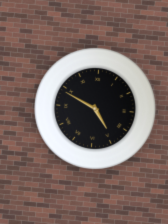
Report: 4 h 49 min
